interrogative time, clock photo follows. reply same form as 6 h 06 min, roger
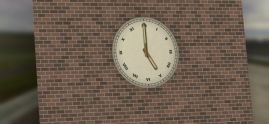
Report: 5 h 00 min
